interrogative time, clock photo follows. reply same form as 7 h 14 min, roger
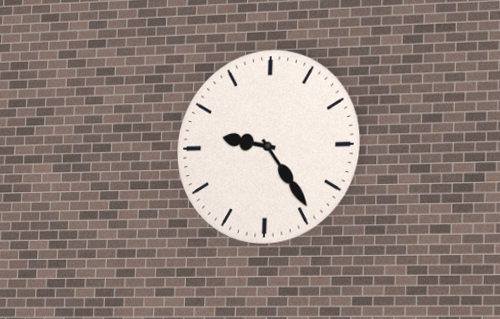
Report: 9 h 24 min
